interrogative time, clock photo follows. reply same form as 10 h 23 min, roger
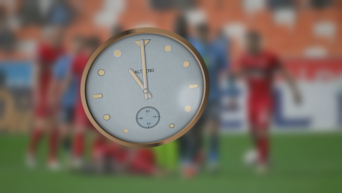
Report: 11 h 00 min
